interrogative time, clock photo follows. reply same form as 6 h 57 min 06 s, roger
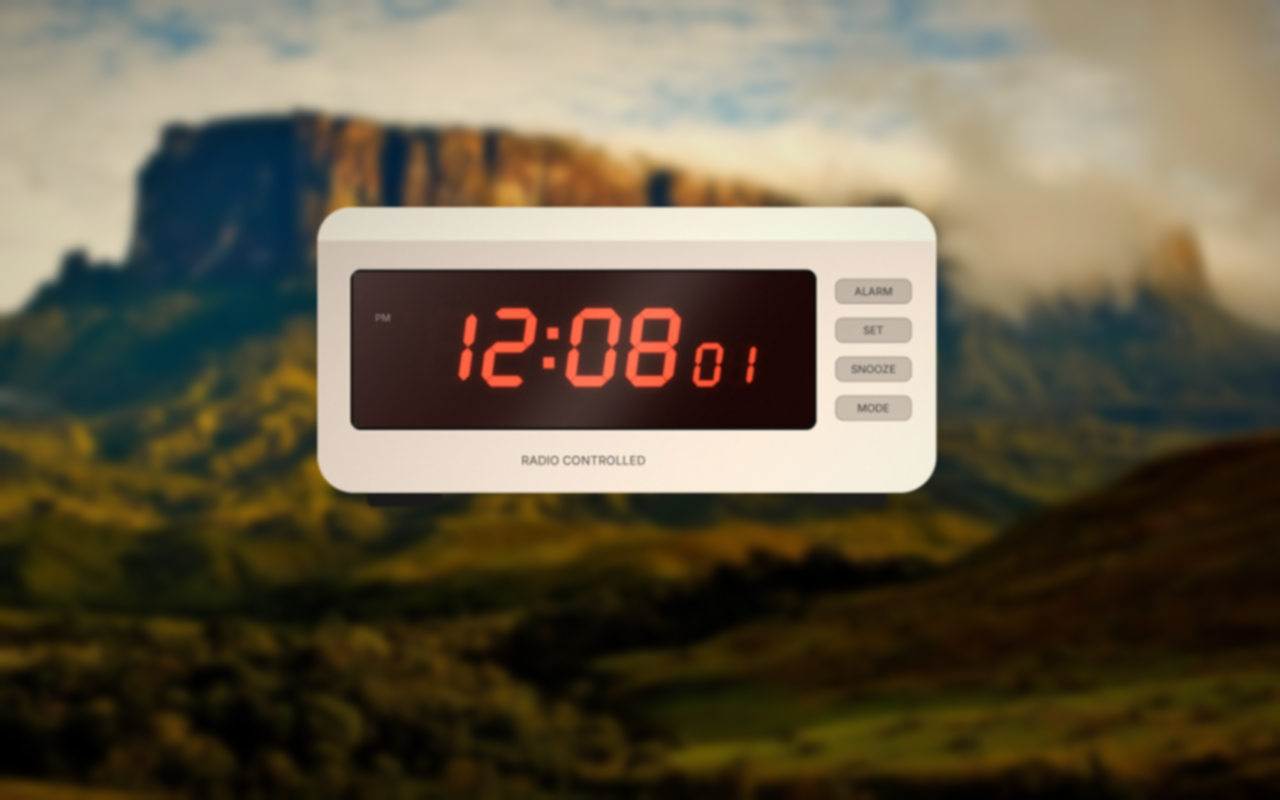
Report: 12 h 08 min 01 s
